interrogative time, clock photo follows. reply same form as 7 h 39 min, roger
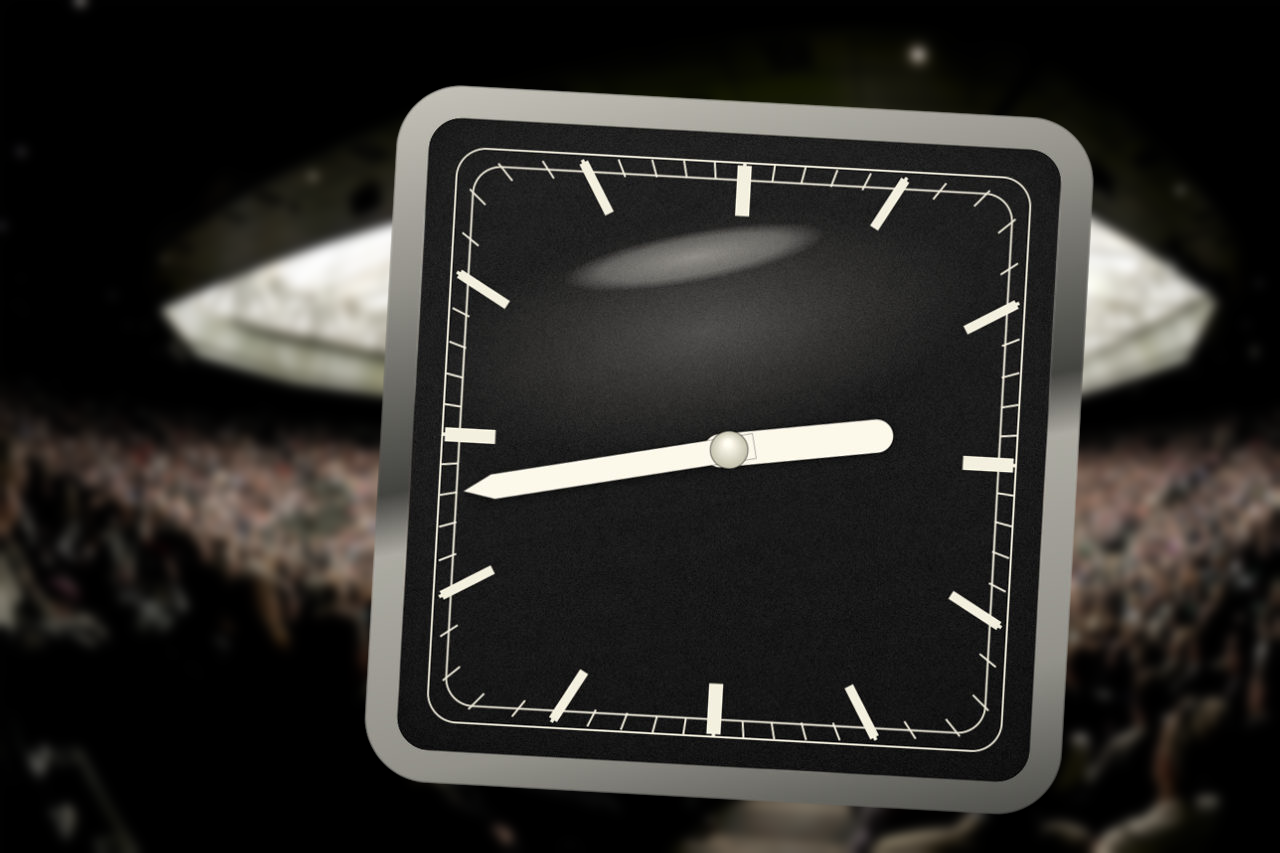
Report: 2 h 43 min
